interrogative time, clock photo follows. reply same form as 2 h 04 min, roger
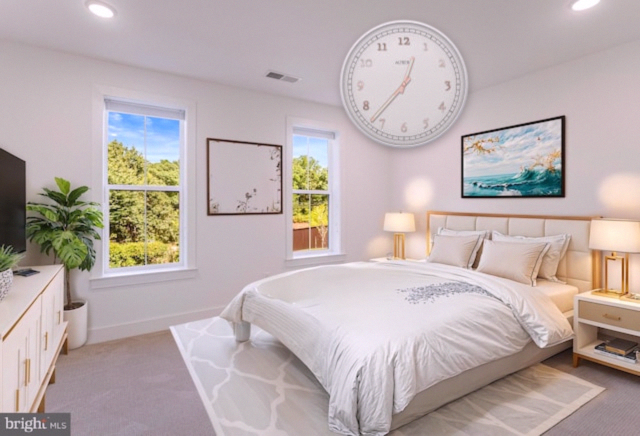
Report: 12 h 37 min
